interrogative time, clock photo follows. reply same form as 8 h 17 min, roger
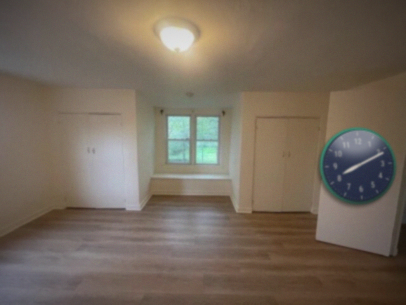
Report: 8 h 11 min
